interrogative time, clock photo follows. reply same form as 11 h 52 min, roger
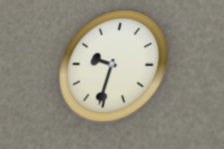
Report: 9 h 31 min
